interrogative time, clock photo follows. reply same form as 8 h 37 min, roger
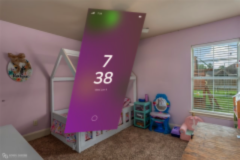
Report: 7 h 38 min
